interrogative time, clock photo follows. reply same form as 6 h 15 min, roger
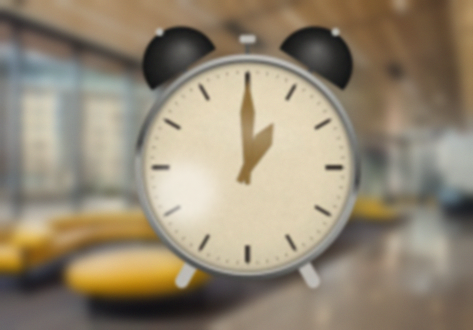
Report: 1 h 00 min
